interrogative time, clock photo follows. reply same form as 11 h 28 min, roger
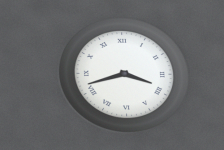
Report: 3 h 42 min
